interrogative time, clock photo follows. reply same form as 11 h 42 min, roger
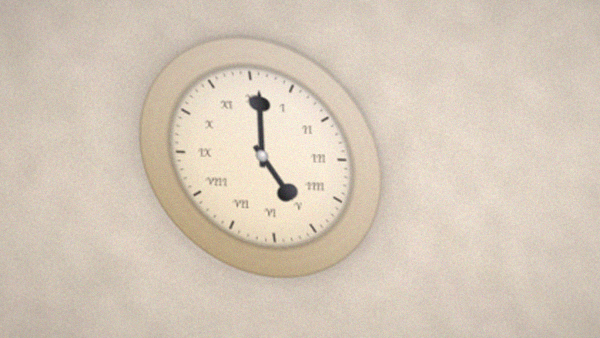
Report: 5 h 01 min
